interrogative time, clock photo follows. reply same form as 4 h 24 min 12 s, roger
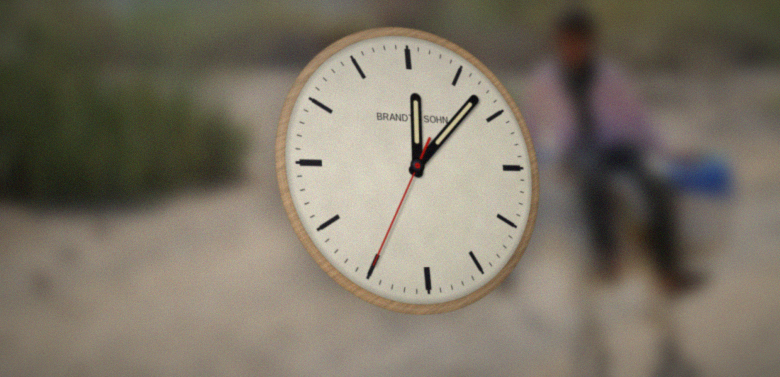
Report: 12 h 07 min 35 s
